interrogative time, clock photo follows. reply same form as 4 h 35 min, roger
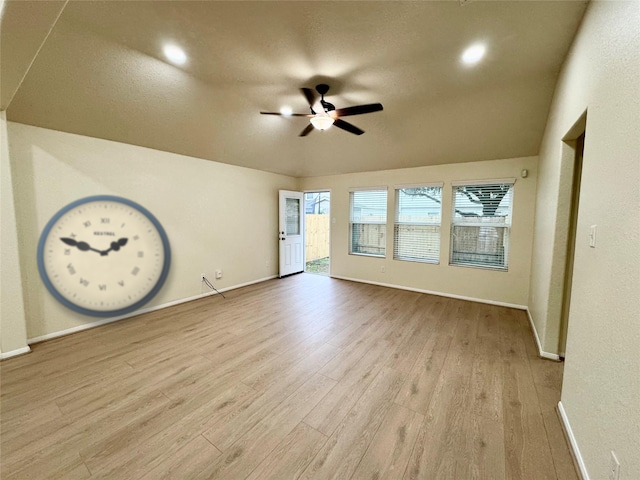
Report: 1 h 48 min
